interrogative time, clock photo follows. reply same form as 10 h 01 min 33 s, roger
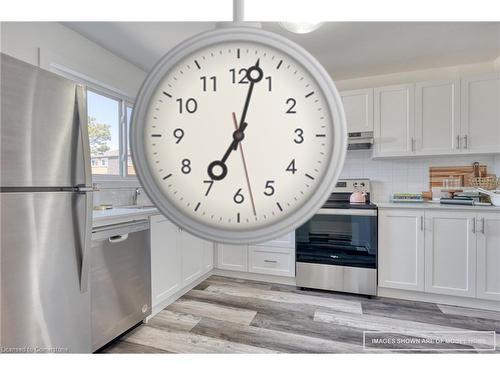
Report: 7 h 02 min 28 s
